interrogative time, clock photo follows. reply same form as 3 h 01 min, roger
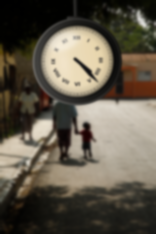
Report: 4 h 23 min
